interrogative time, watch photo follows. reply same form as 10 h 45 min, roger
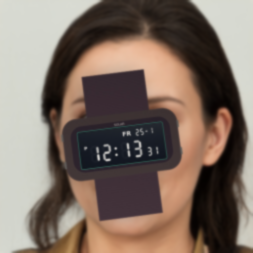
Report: 12 h 13 min
